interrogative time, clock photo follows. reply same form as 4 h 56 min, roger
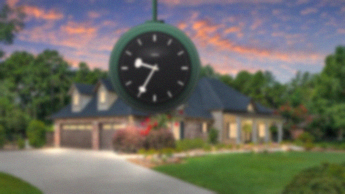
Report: 9 h 35 min
